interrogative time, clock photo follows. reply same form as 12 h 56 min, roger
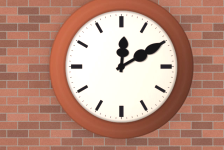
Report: 12 h 10 min
